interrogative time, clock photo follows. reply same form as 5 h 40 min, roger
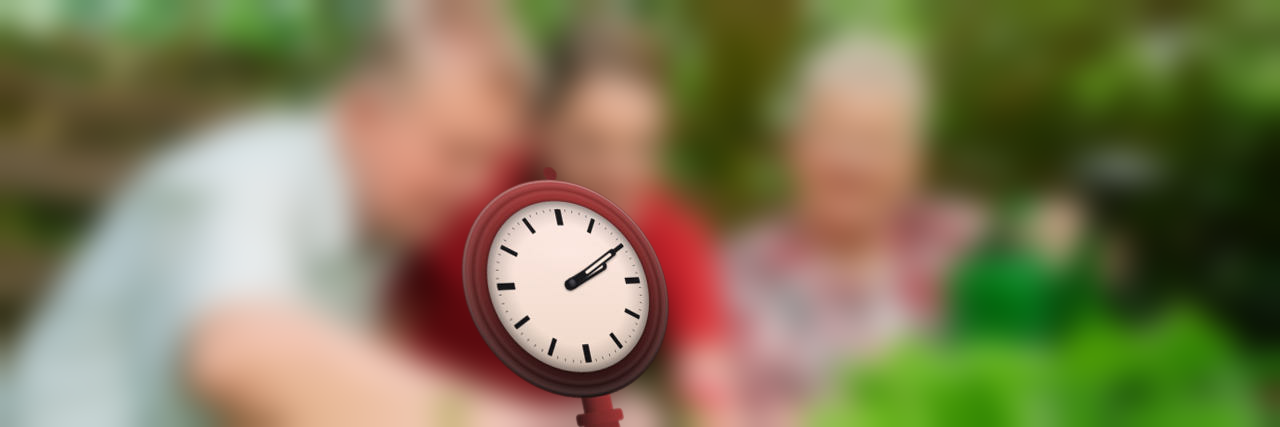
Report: 2 h 10 min
